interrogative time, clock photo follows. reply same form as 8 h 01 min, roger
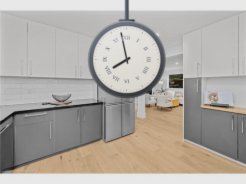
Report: 7 h 58 min
